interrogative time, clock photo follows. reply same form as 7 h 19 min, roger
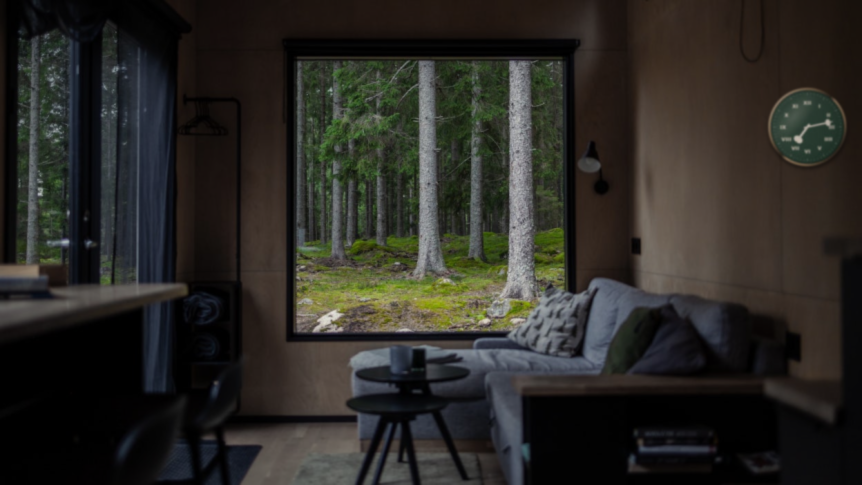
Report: 7 h 13 min
